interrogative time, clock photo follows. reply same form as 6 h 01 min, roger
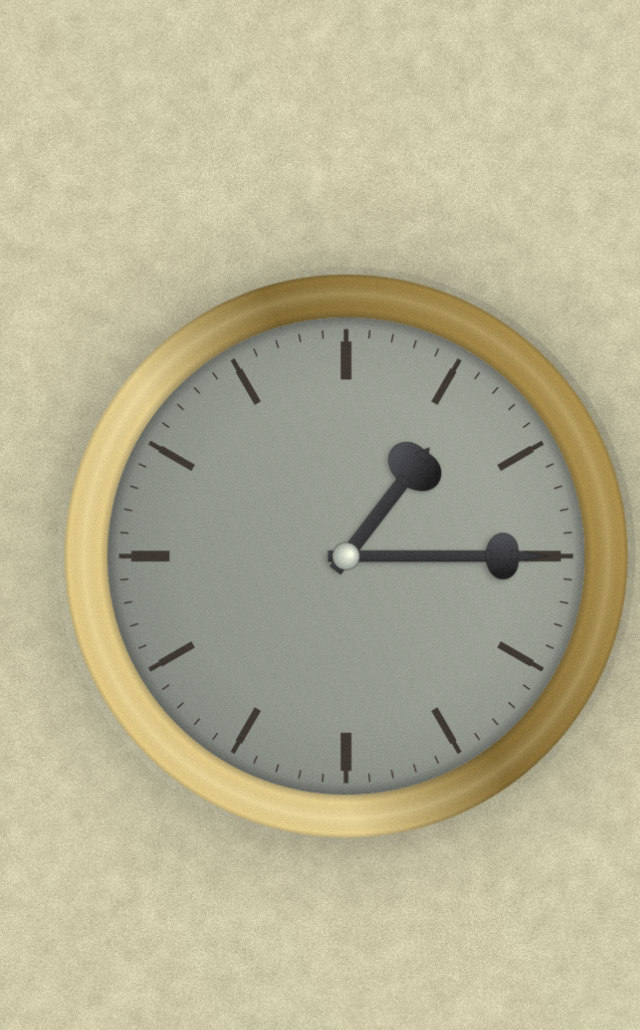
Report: 1 h 15 min
